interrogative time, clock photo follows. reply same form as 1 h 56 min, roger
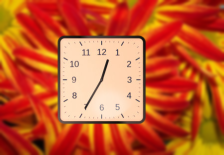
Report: 12 h 35 min
